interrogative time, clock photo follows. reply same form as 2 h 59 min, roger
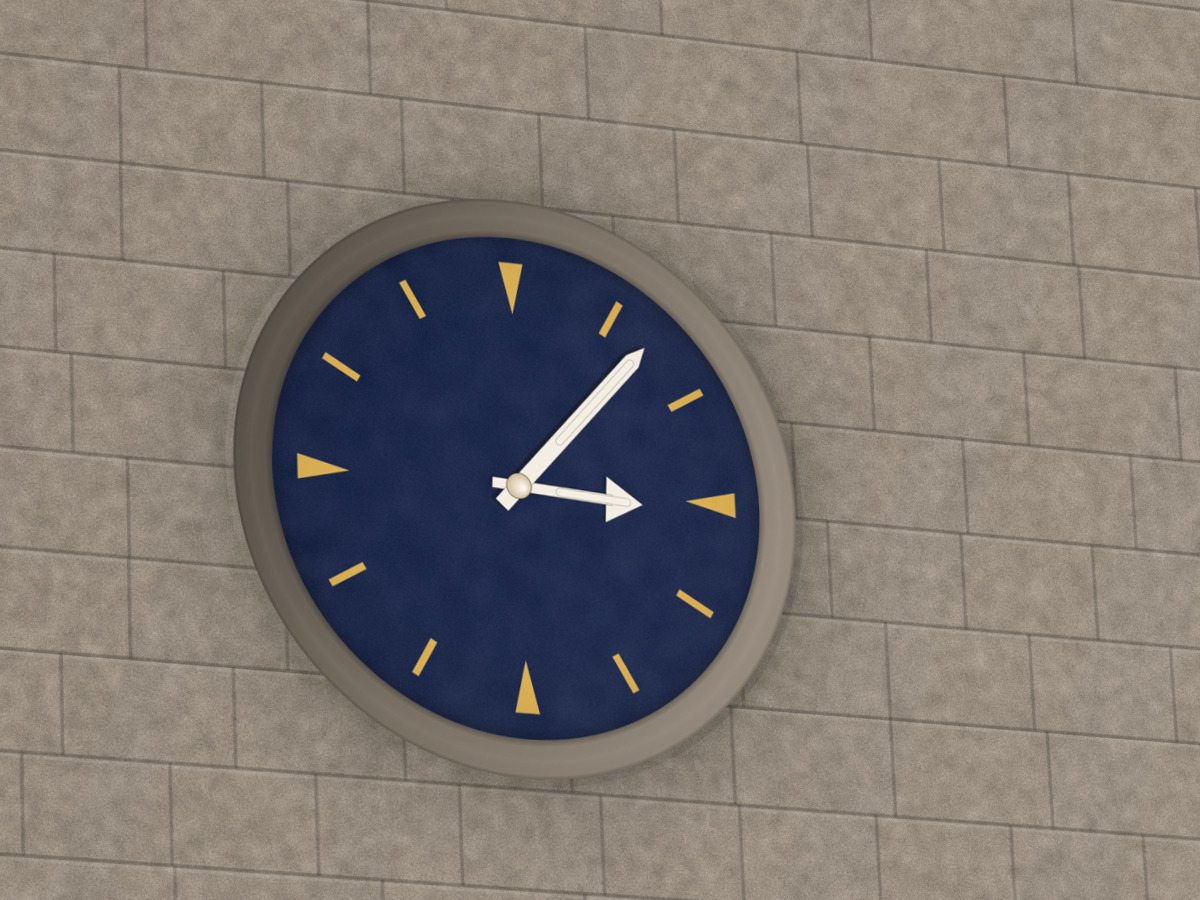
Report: 3 h 07 min
